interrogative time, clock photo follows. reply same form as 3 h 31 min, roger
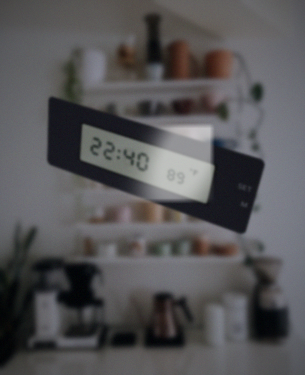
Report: 22 h 40 min
